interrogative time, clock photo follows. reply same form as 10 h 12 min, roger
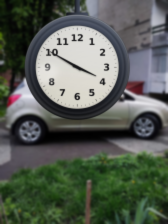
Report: 3 h 50 min
